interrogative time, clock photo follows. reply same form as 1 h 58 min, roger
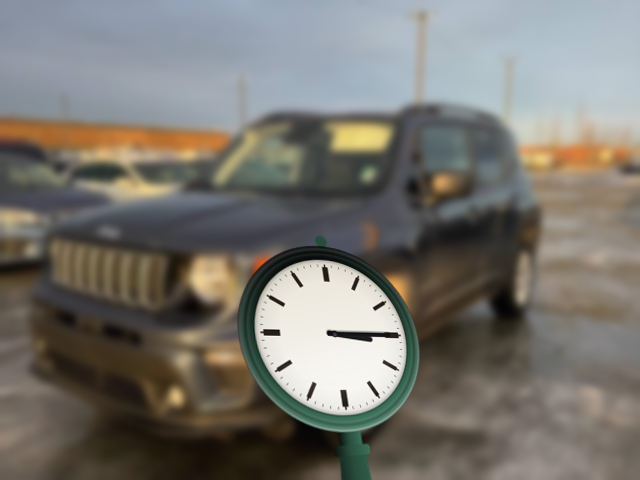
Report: 3 h 15 min
